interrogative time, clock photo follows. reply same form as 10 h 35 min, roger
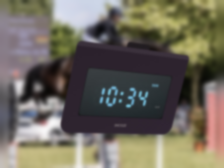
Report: 10 h 34 min
